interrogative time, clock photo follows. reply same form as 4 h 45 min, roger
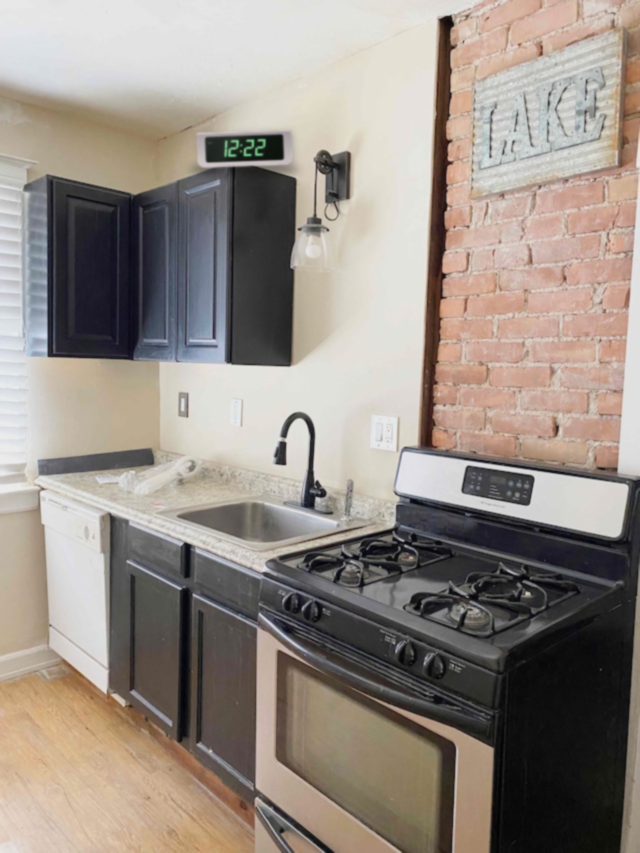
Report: 12 h 22 min
